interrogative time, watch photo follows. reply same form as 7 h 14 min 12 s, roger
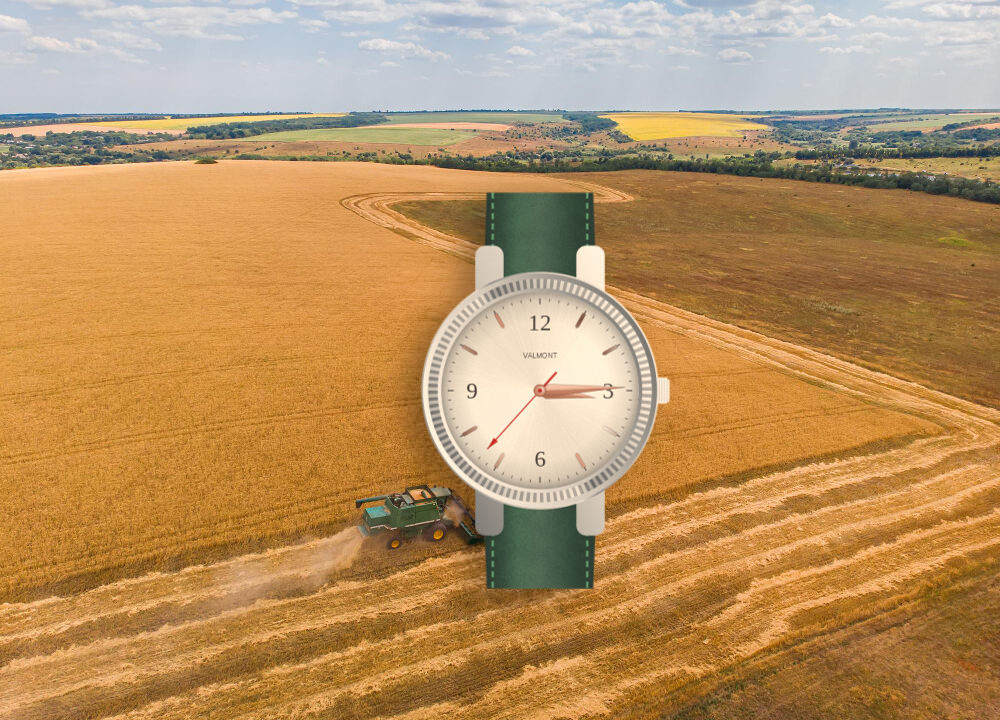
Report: 3 h 14 min 37 s
